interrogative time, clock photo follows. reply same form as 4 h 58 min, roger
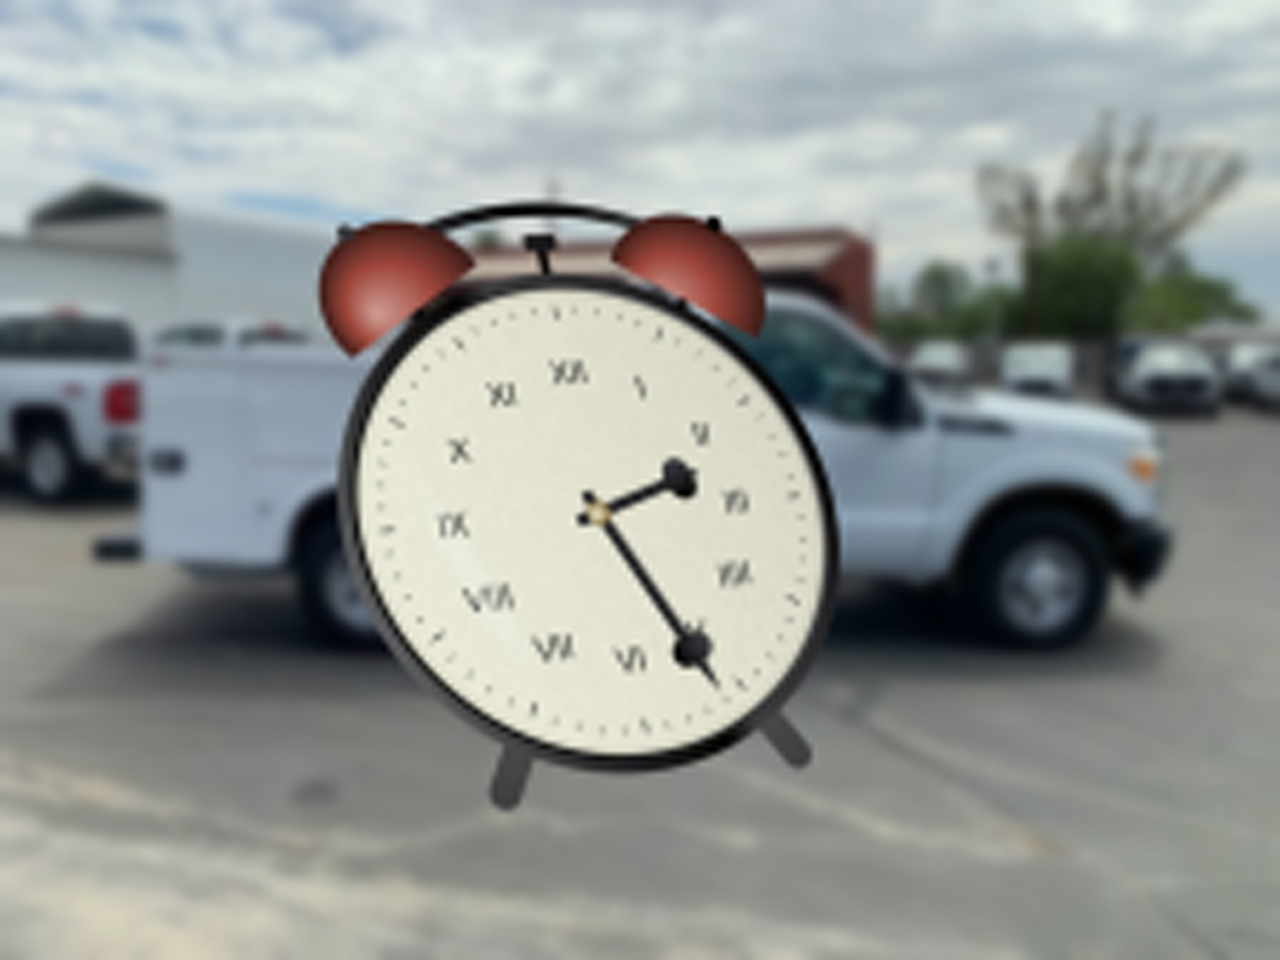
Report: 2 h 26 min
